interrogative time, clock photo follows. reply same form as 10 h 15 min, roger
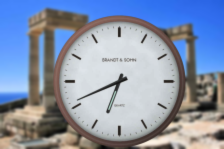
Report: 6 h 41 min
